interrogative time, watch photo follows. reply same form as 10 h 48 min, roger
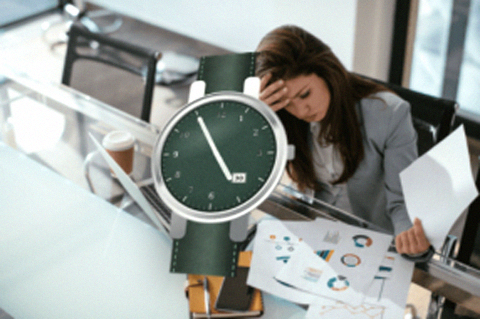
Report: 4 h 55 min
